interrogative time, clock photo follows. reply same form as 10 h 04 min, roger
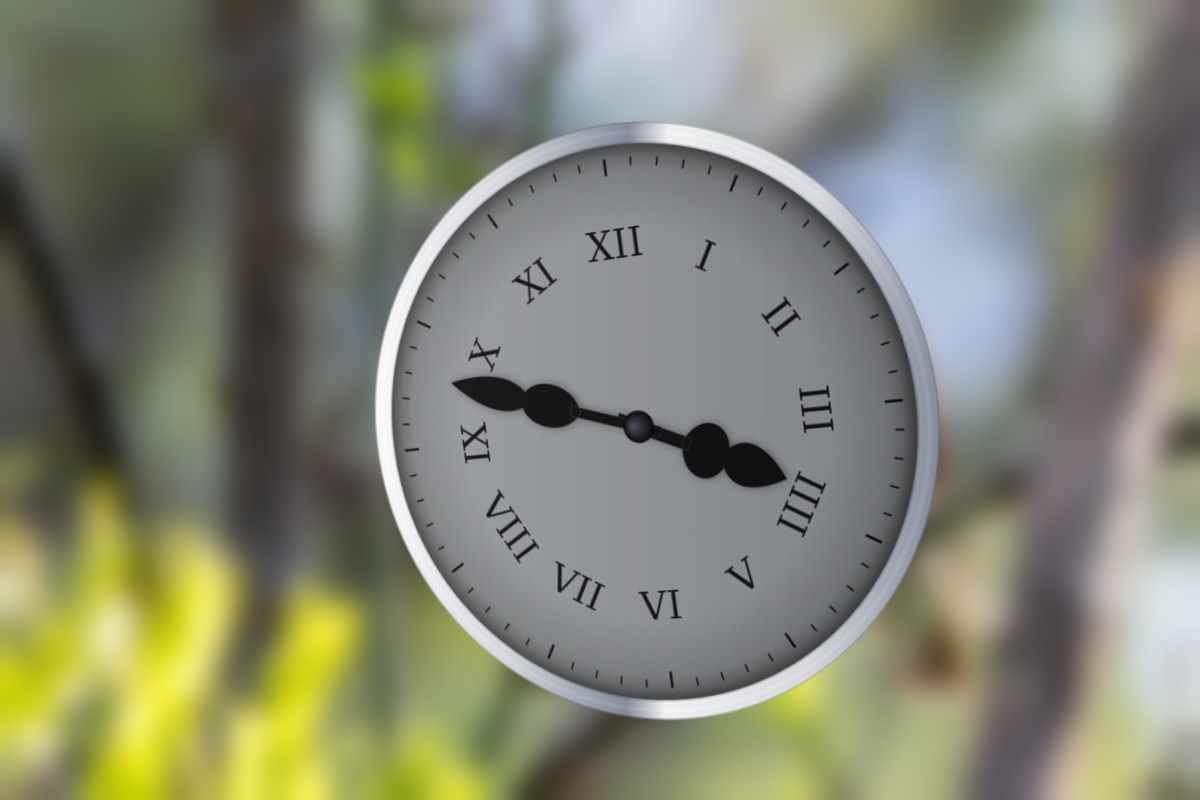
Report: 3 h 48 min
